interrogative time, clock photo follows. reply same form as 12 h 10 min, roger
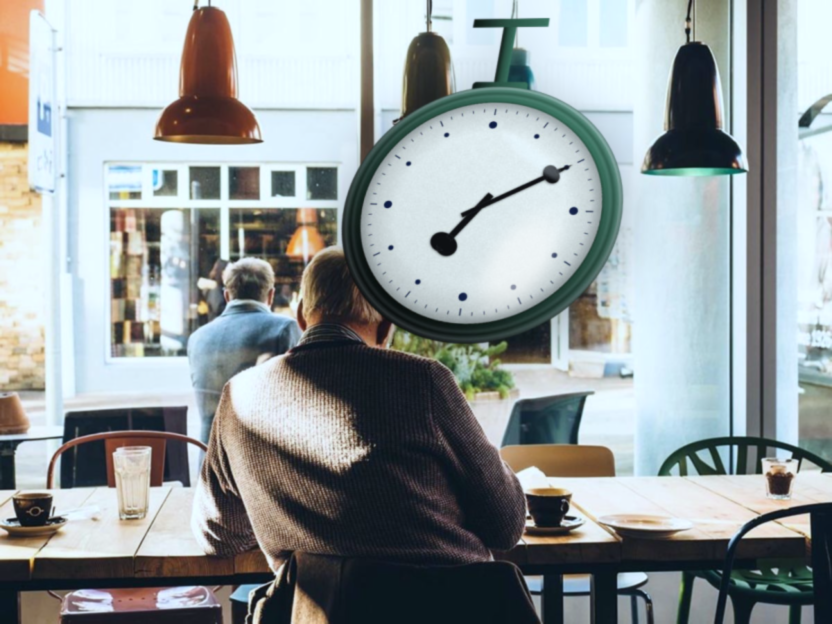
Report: 7 h 10 min
